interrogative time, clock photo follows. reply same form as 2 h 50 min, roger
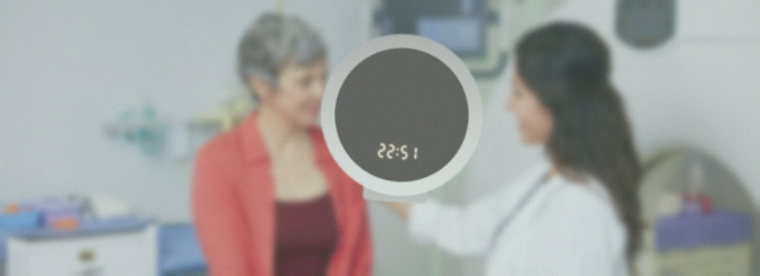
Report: 22 h 51 min
